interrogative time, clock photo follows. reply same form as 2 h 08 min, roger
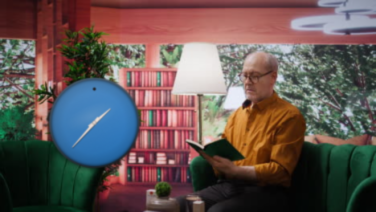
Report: 1 h 37 min
